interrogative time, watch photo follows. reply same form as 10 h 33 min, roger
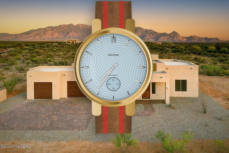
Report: 7 h 36 min
